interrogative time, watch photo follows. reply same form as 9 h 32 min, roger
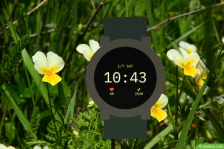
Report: 10 h 43 min
